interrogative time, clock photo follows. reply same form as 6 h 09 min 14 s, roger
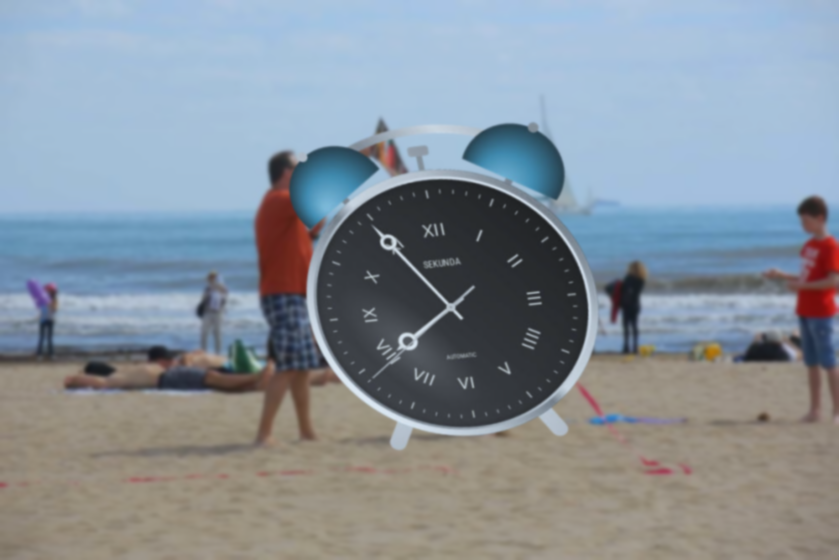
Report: 7 h 54 min 39 s
